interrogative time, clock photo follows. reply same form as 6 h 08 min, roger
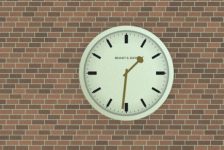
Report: 1 h 31 min
